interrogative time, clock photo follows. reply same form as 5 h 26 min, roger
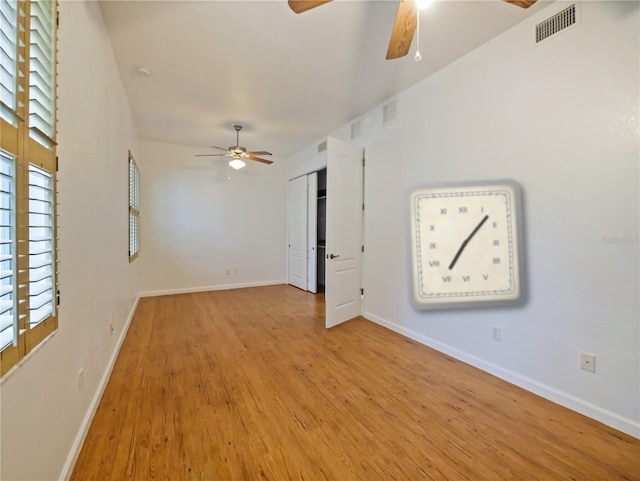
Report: 7 h 07 min
